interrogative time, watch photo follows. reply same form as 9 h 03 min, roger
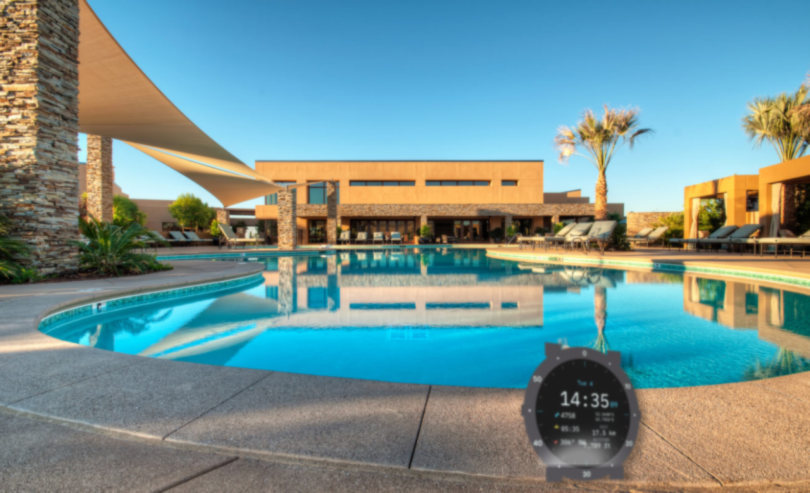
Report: 14 h 35 min
